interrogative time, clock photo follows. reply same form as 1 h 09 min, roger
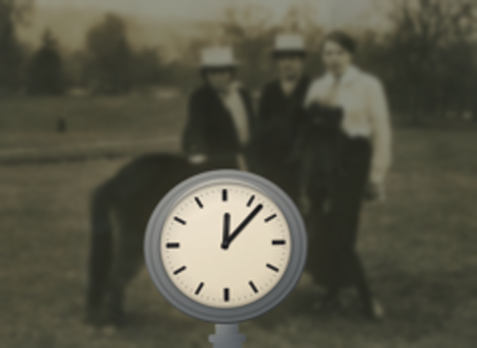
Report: 12 h 07 min
